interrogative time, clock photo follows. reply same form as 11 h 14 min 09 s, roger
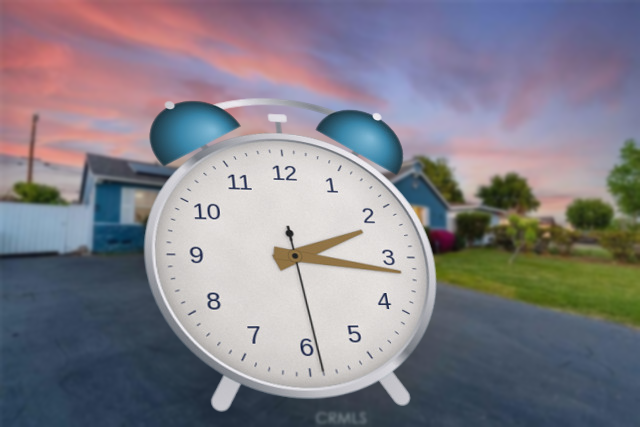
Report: 2 h 16 min 29 s
